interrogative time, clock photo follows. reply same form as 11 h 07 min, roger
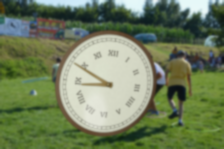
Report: 8 h 49 min
